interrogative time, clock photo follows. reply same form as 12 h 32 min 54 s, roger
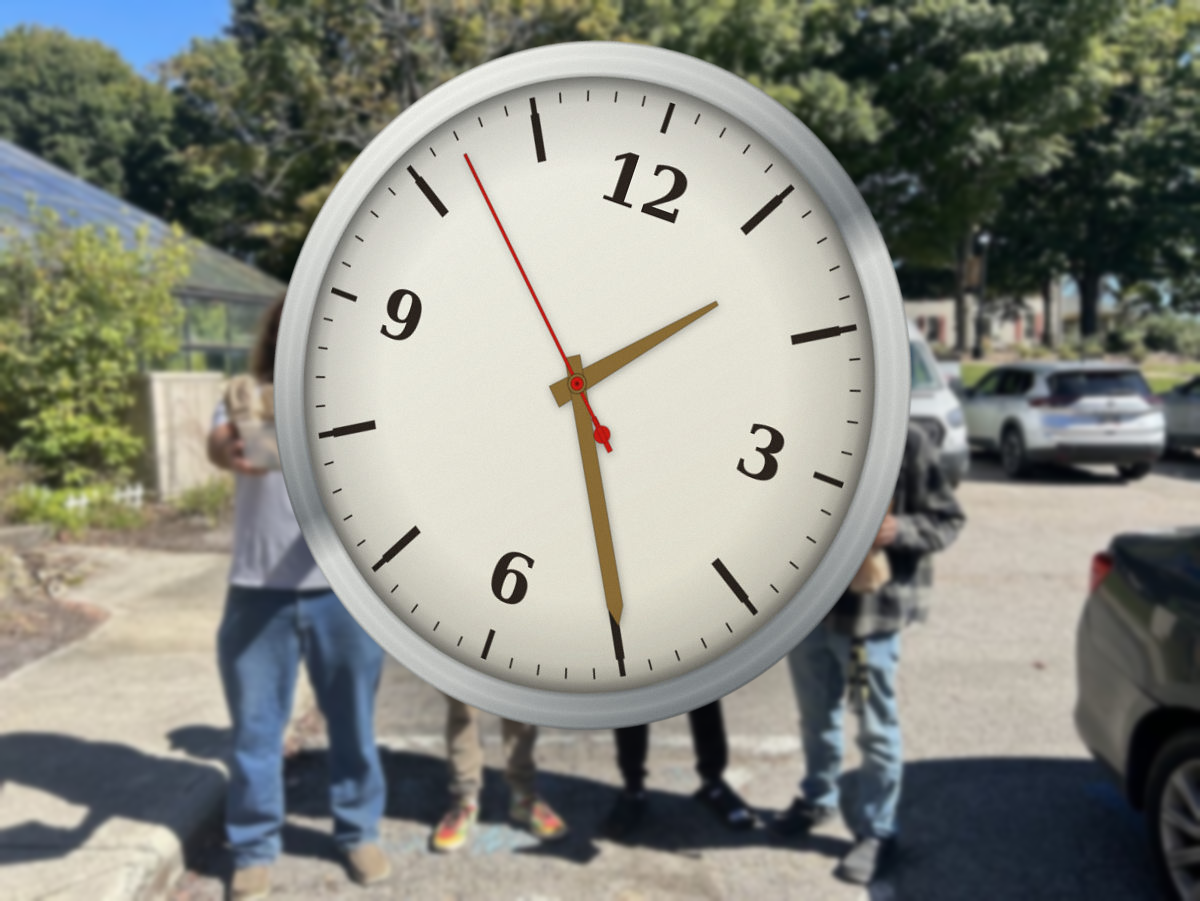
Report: 1 h 24 min 52 s
